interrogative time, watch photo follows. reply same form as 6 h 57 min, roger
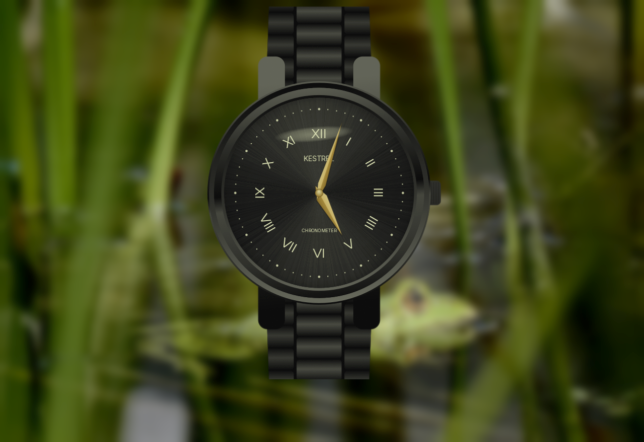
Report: 5 h 03 min
